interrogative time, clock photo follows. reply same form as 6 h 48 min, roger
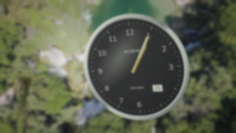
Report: 1 h 05 min
